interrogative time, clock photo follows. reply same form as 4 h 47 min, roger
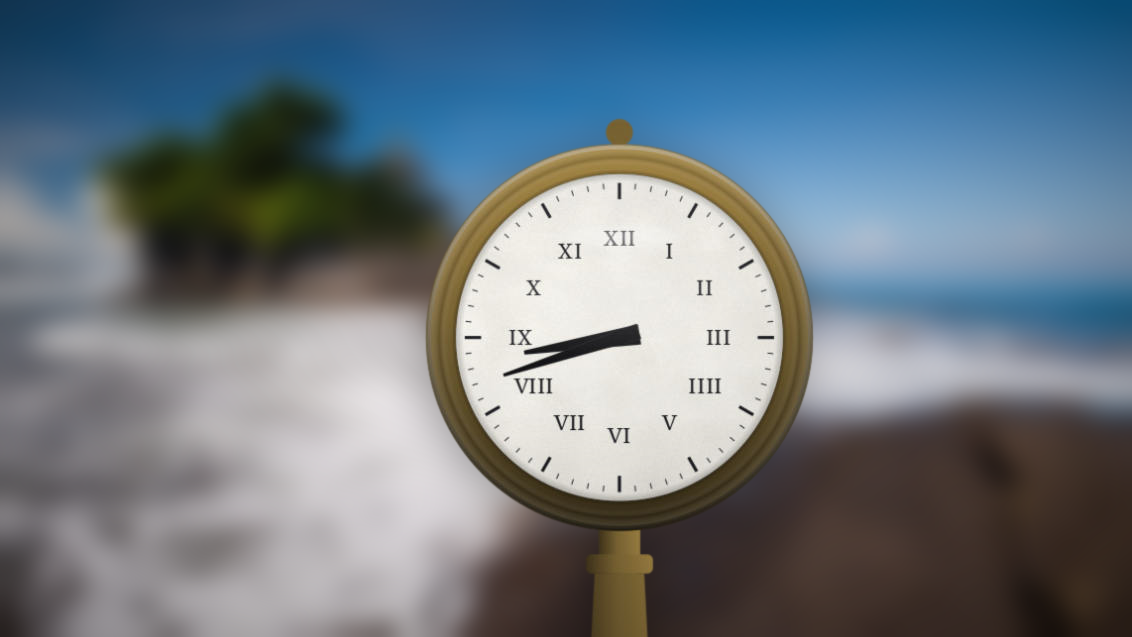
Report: 8 h 42 min
